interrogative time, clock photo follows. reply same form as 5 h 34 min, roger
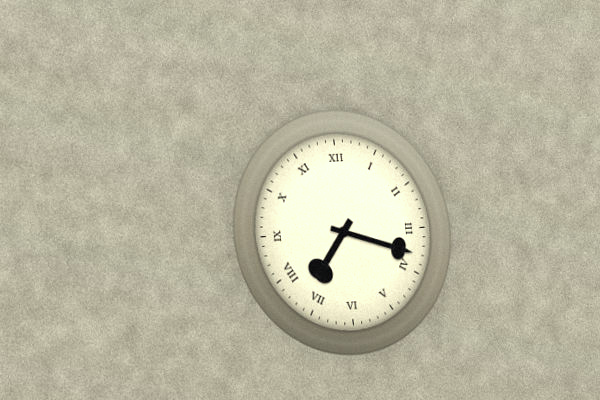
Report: 7 h 18 min
